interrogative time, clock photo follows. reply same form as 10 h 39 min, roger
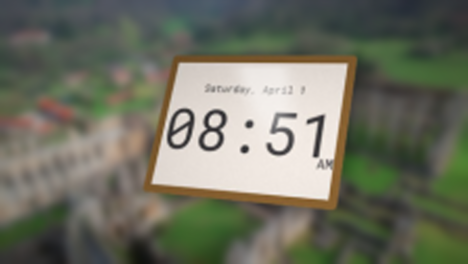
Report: 8 h 51 min
